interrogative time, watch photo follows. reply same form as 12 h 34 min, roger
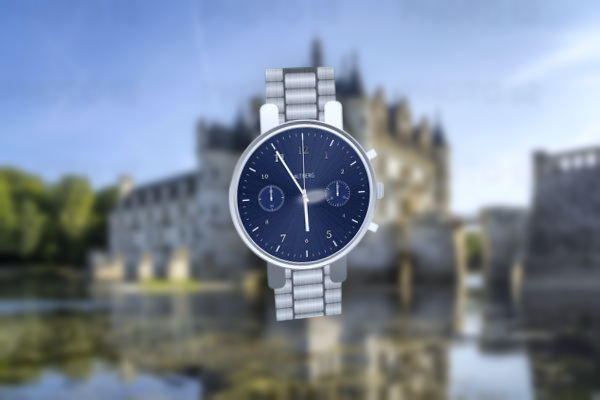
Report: 5 h 55 min
